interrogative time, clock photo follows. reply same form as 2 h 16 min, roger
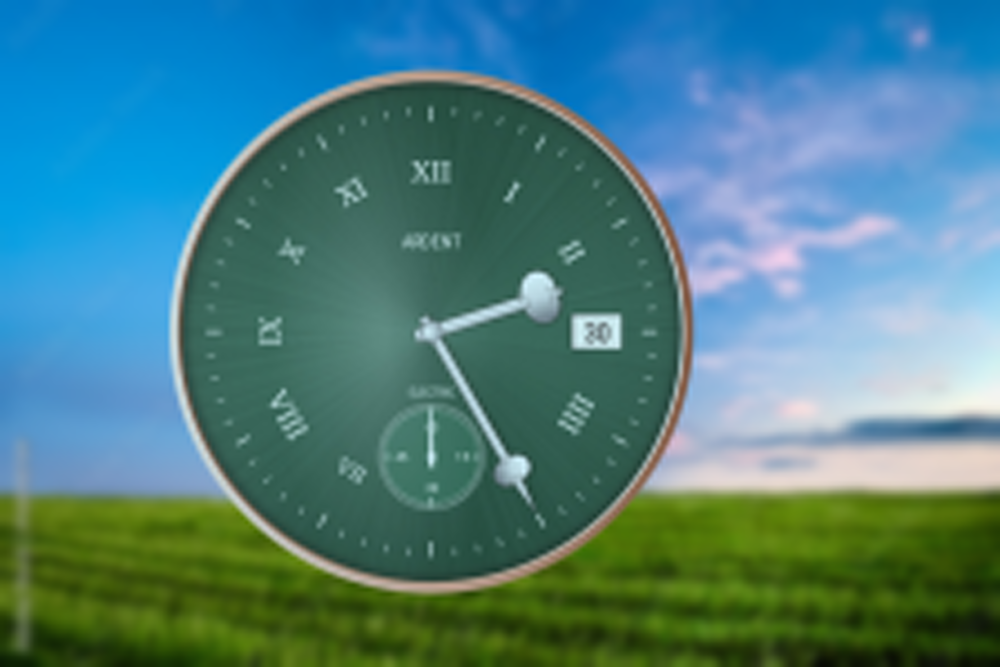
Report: 2 h 25 min
